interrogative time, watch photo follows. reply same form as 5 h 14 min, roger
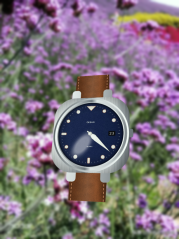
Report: 4 h 22 min
